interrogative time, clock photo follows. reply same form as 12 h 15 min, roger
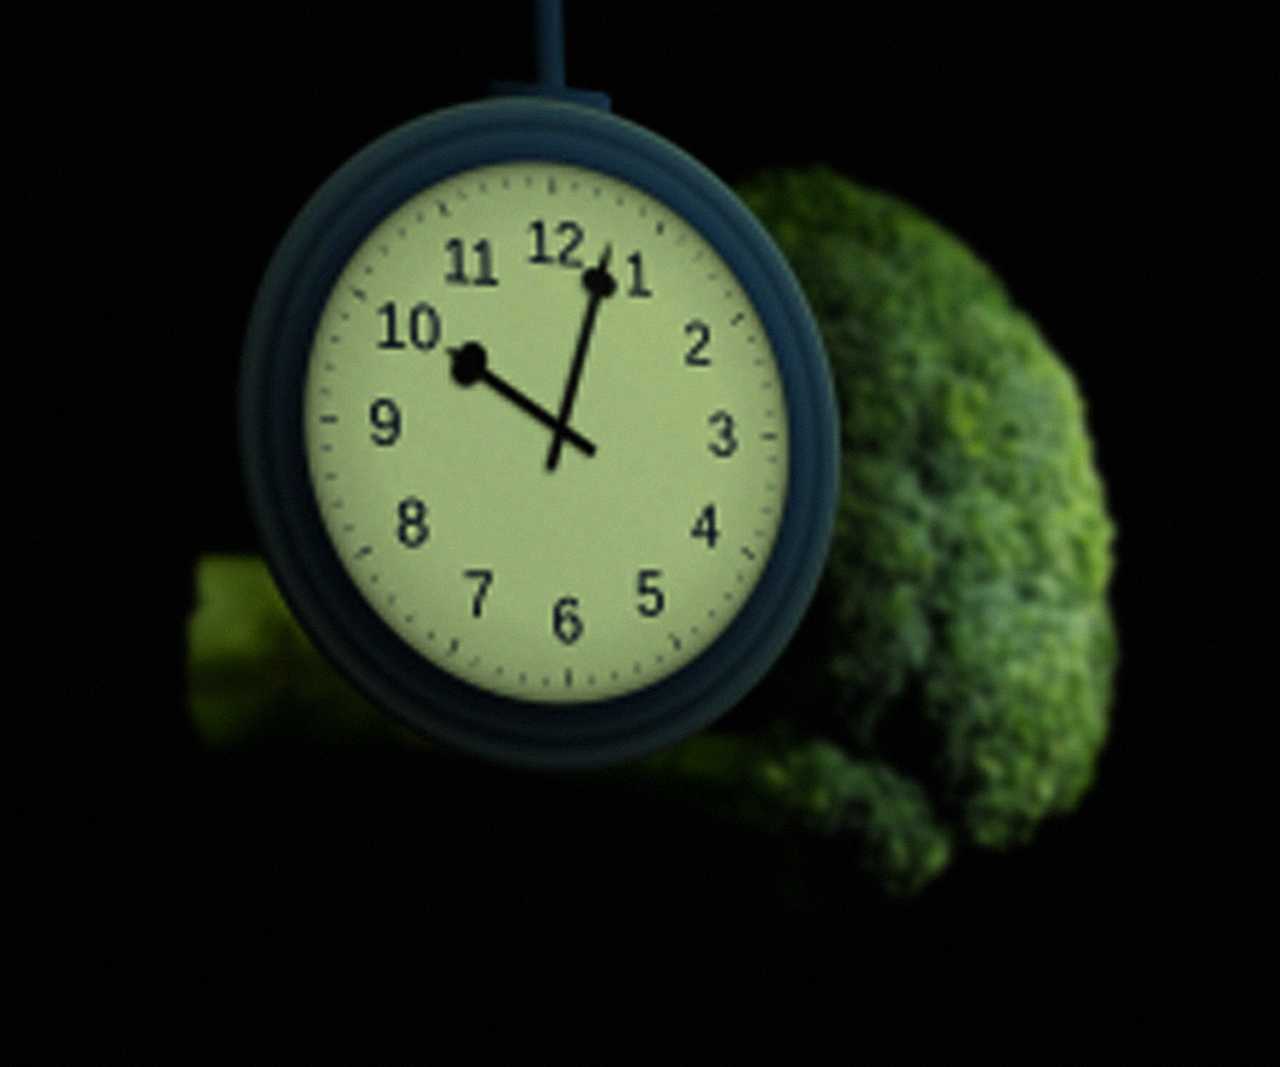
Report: 10 h 03 min
